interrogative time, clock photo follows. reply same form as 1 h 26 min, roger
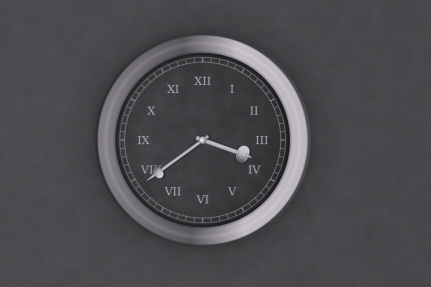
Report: 3 h 39 min
